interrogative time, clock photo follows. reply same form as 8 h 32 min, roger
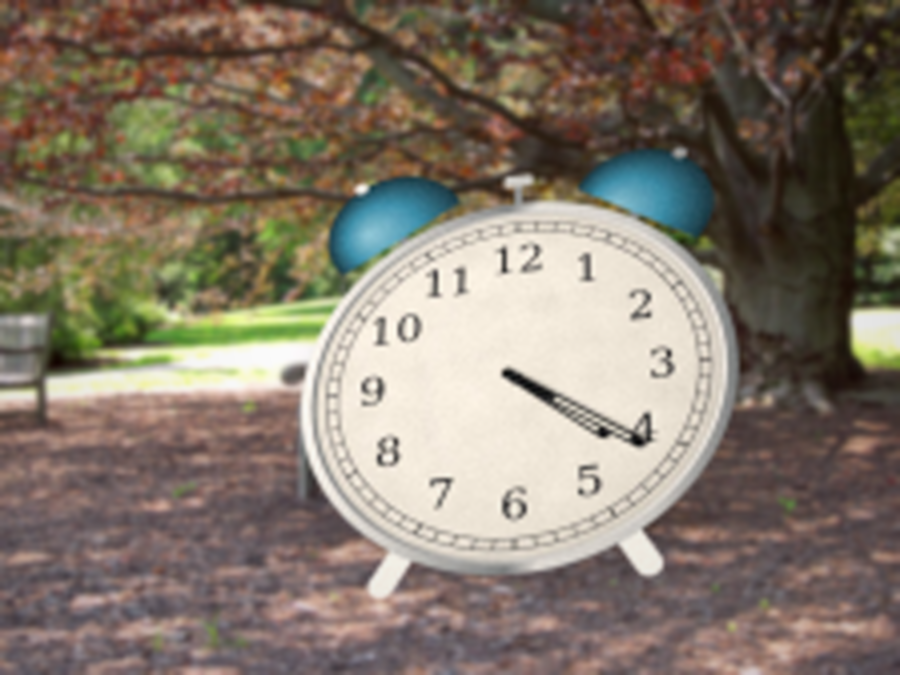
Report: 4 h 21 min
